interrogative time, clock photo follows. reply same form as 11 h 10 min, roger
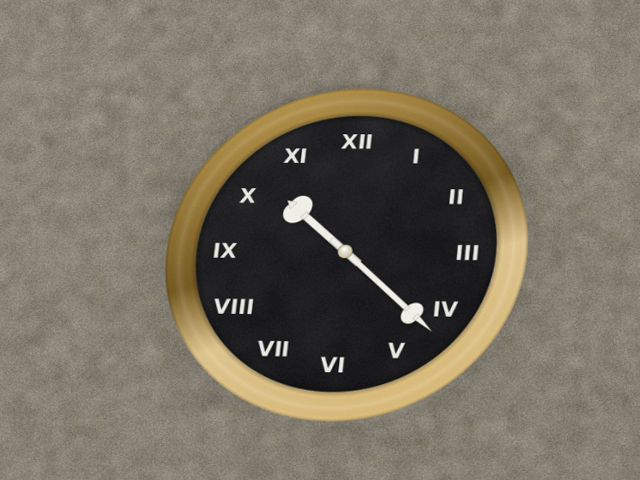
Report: 10 h 22 min
